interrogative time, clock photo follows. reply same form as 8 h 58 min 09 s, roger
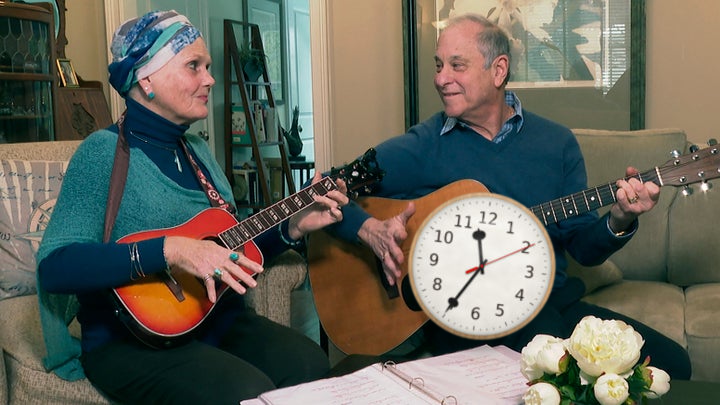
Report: 11 h 35 min 10 s
